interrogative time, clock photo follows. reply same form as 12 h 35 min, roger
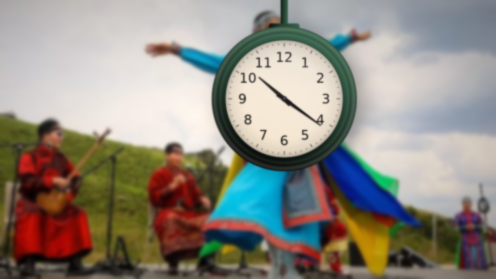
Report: 10 h 21 min
